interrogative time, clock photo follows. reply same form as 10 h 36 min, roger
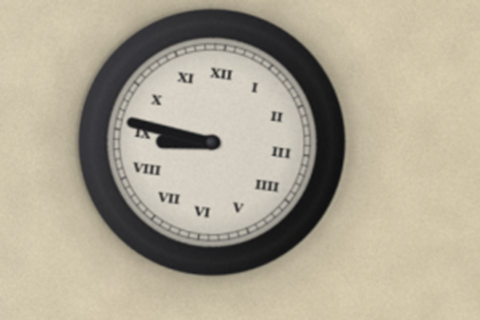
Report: 8 h 46 min
